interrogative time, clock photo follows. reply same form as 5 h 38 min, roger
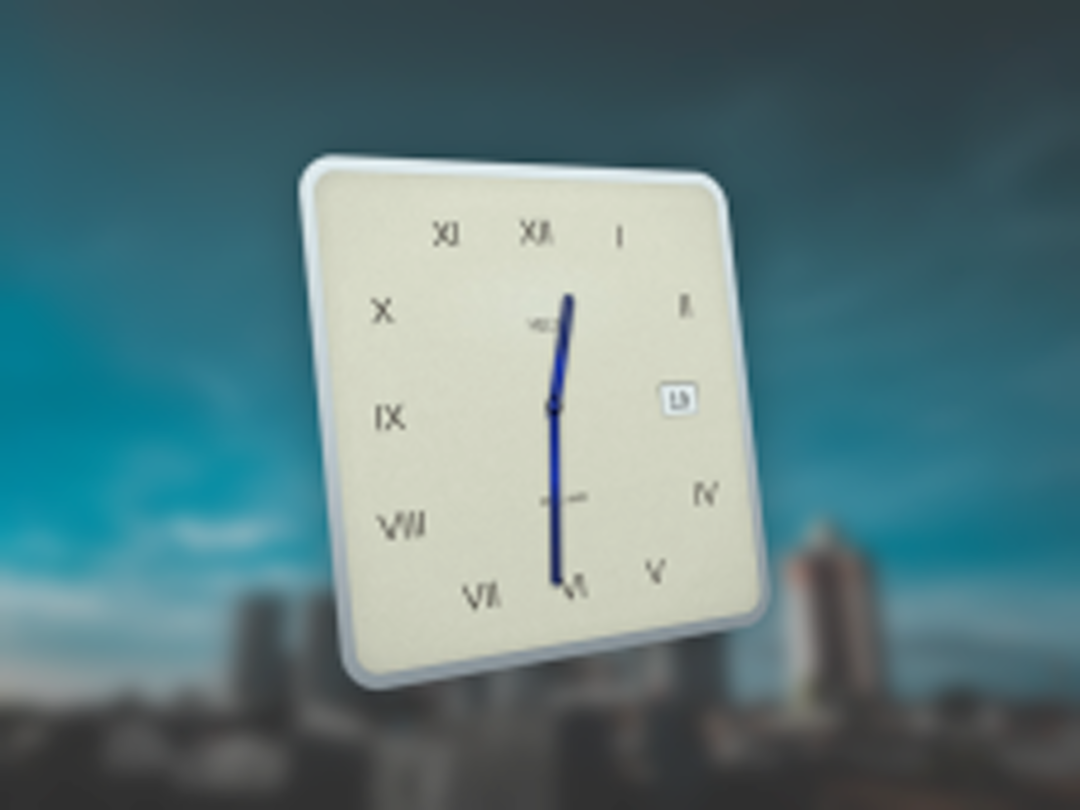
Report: 12 h 31 min
